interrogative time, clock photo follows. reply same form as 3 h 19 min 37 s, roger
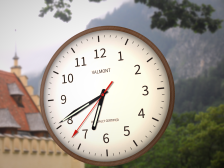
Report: 6 h 40 min 37 s
